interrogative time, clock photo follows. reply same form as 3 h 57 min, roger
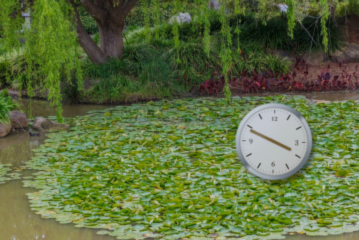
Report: 3 h 49 min
